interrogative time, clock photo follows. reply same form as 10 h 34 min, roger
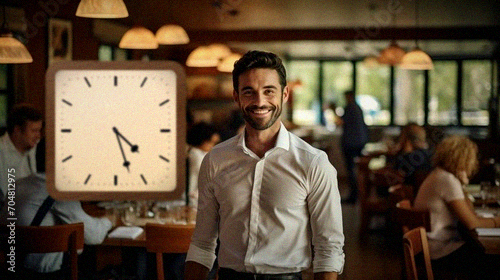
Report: 4 h 27 min
